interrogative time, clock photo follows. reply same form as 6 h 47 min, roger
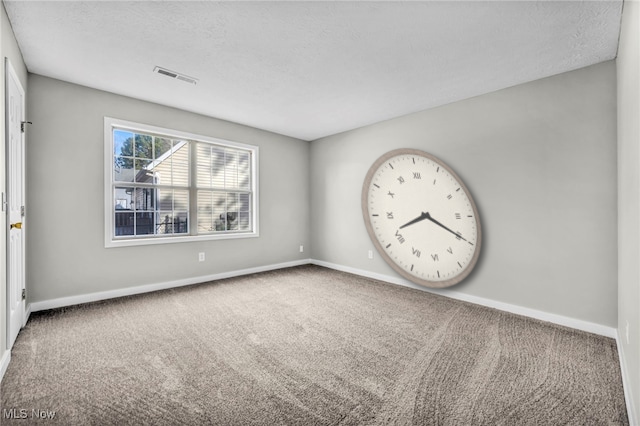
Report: 8 h 20 min
